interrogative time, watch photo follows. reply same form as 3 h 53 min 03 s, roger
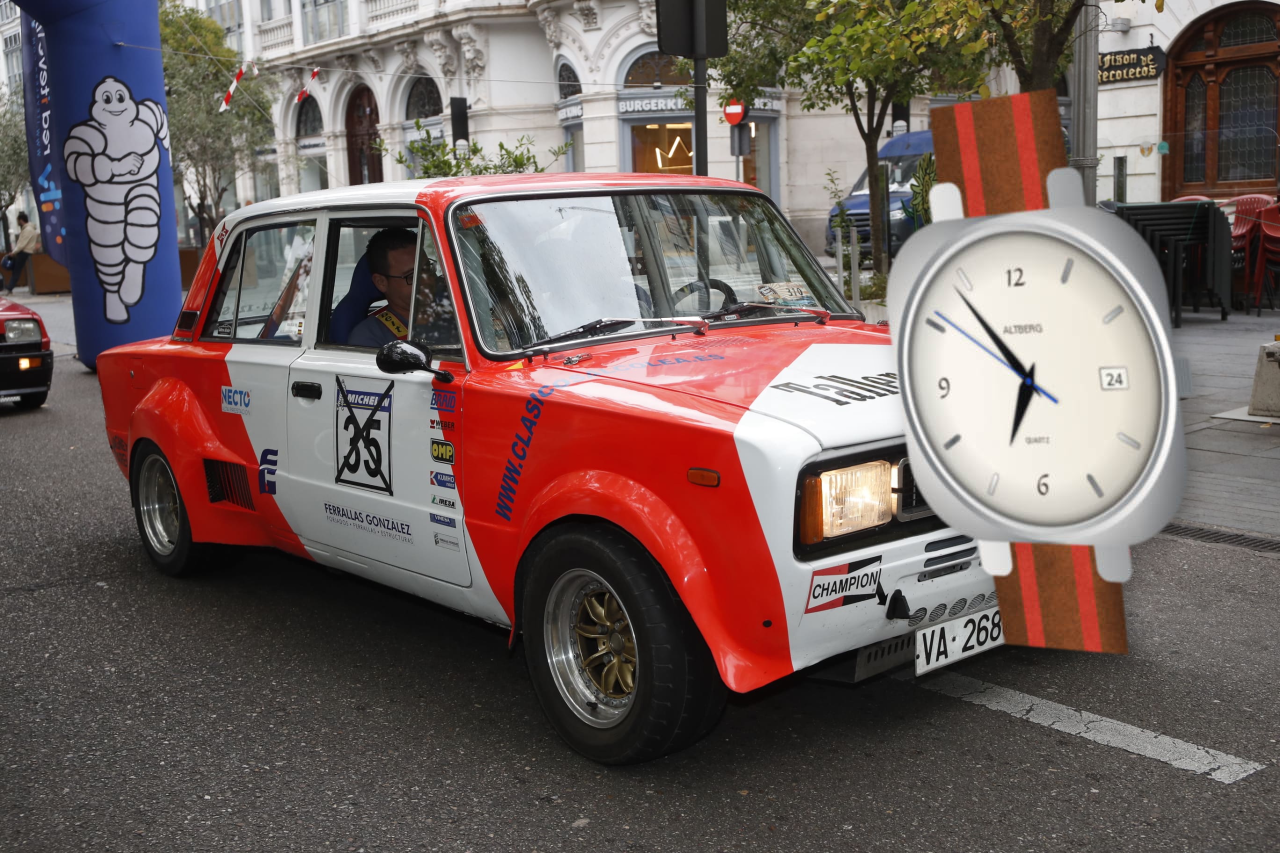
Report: 6 h 53 min 51 s
